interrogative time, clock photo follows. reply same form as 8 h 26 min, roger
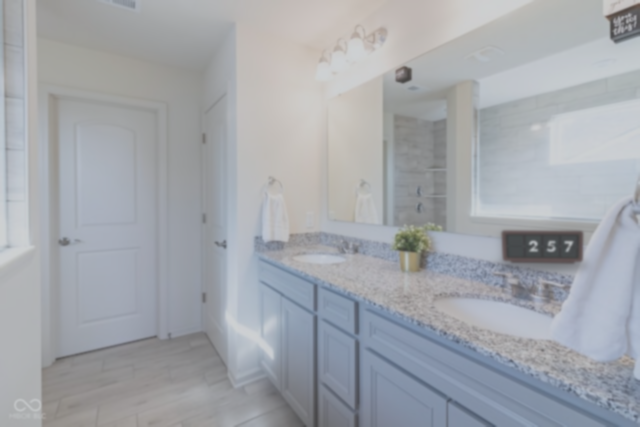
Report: 2 h 57 min
